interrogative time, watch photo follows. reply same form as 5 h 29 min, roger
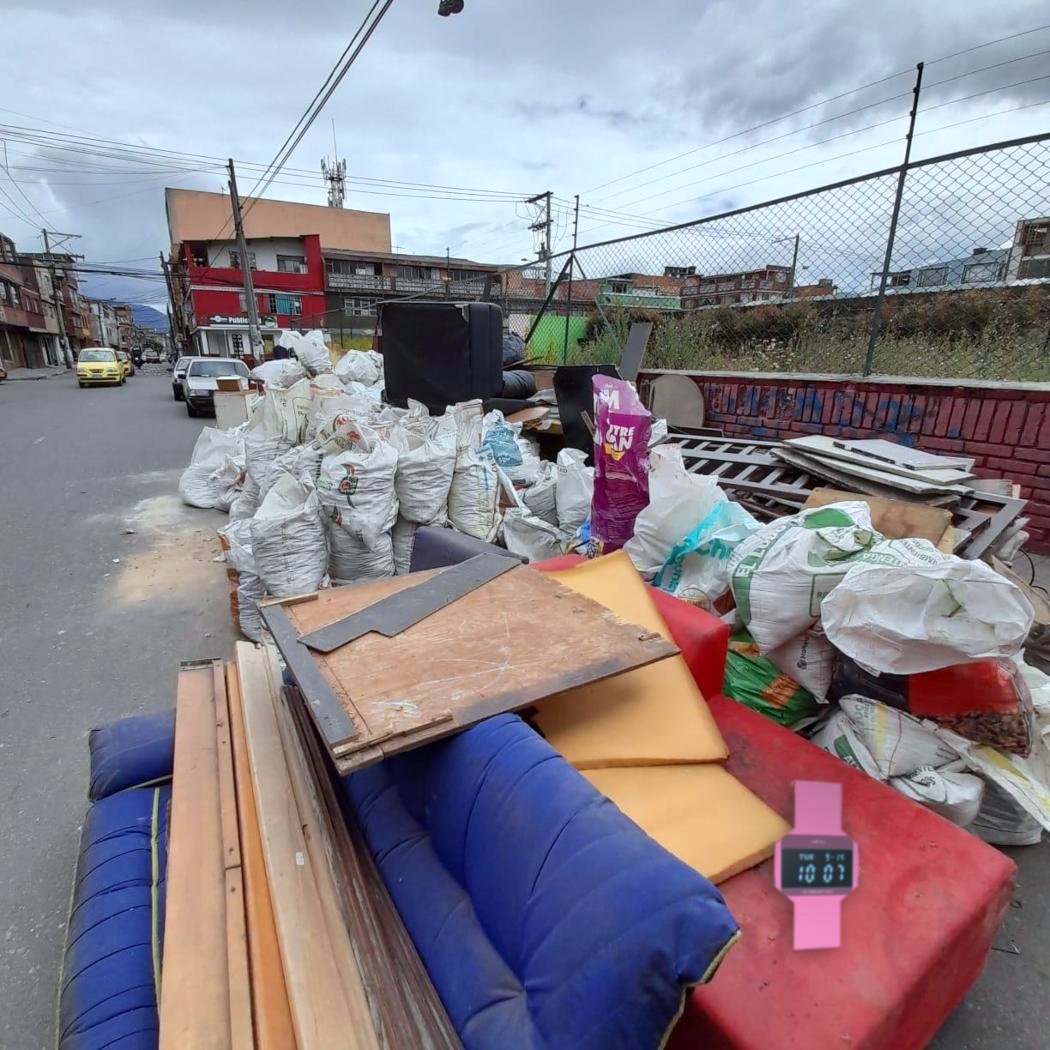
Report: 10 h 07 min
